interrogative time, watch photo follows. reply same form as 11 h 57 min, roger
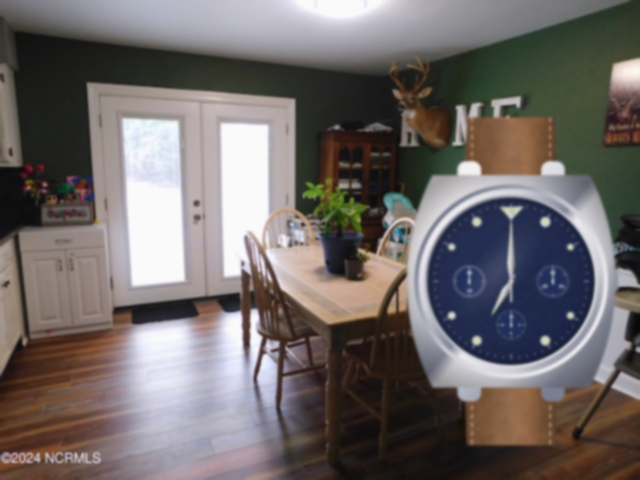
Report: 7 h 00 min
